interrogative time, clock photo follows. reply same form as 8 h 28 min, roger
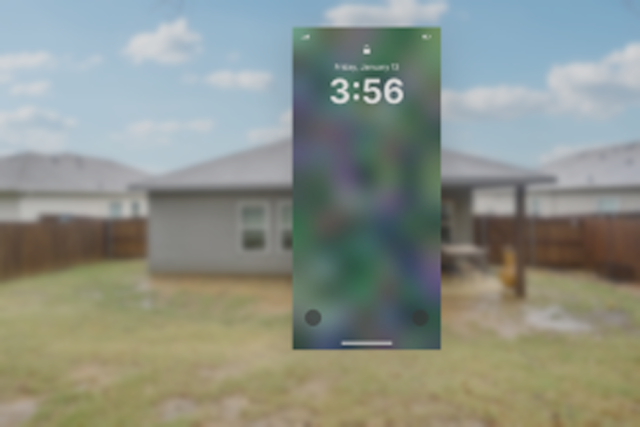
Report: 3 h 56 min
